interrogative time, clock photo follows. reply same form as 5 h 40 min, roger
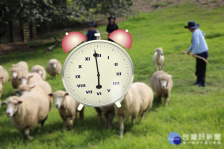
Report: 5 h 59 min
